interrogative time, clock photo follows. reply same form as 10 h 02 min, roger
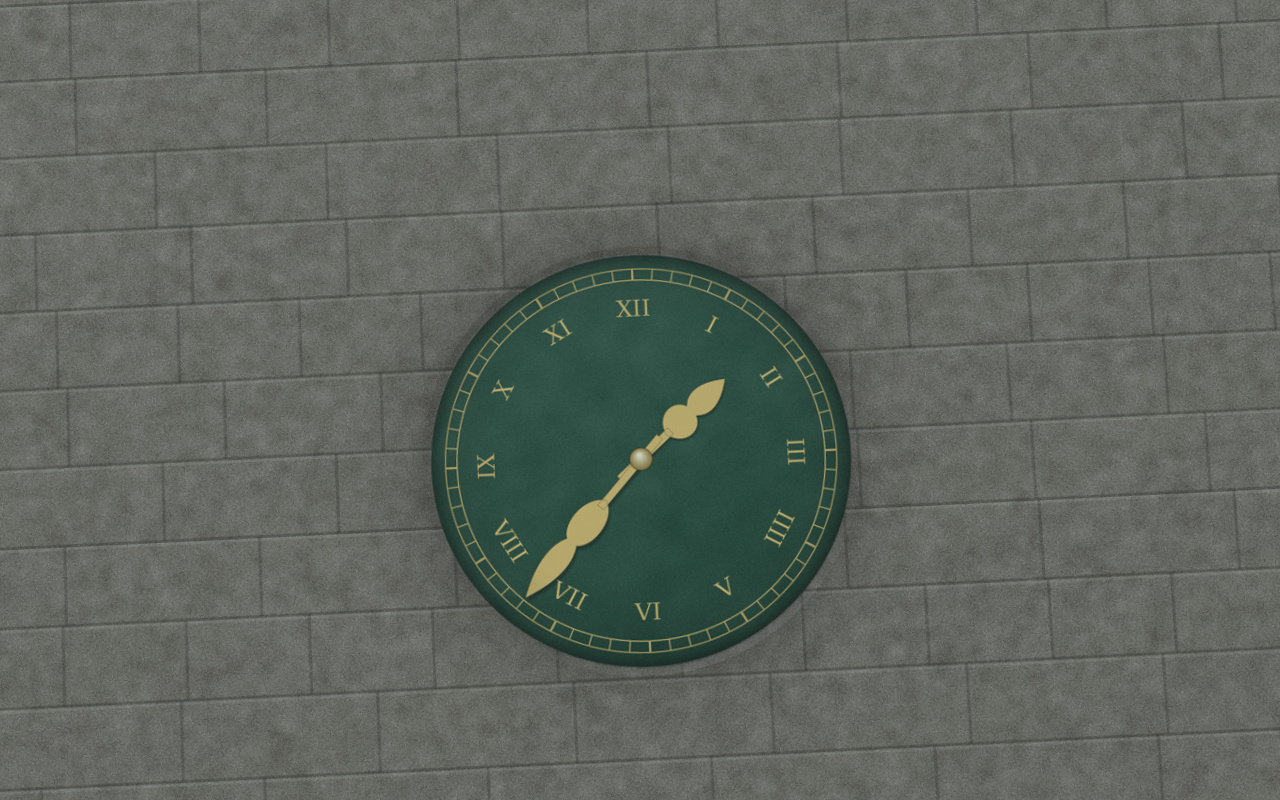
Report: 1 h 37 min
